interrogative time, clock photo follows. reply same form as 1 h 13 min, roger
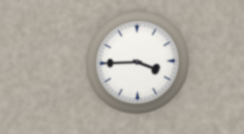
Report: 3 h 45 min
